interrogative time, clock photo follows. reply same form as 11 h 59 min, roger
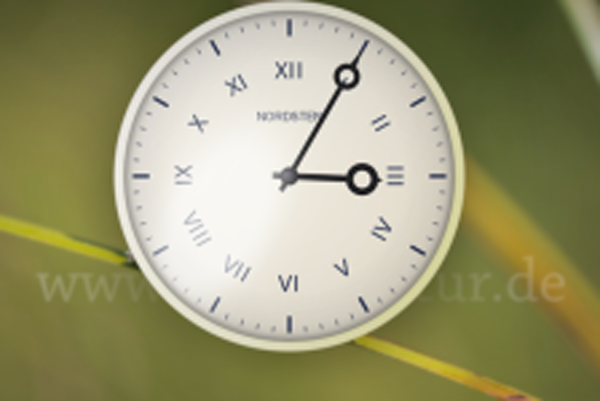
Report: 3 h 05 min
